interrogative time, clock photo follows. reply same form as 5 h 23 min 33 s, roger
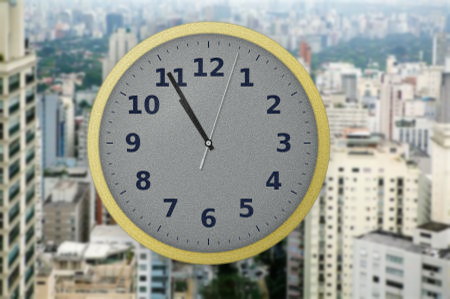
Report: 10 h 55 min 03 s
